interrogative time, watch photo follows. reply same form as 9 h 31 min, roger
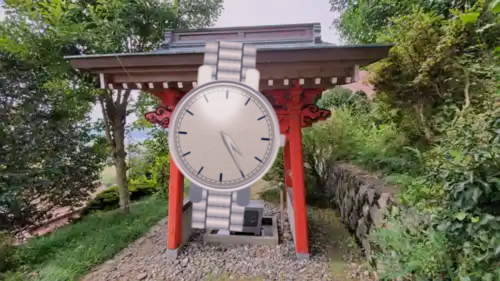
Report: 4 h 25 min
